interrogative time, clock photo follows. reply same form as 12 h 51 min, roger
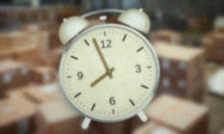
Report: 7 h 57 min
